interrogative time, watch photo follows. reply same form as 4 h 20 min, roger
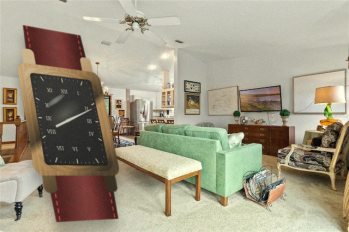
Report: 8 h 11 min
